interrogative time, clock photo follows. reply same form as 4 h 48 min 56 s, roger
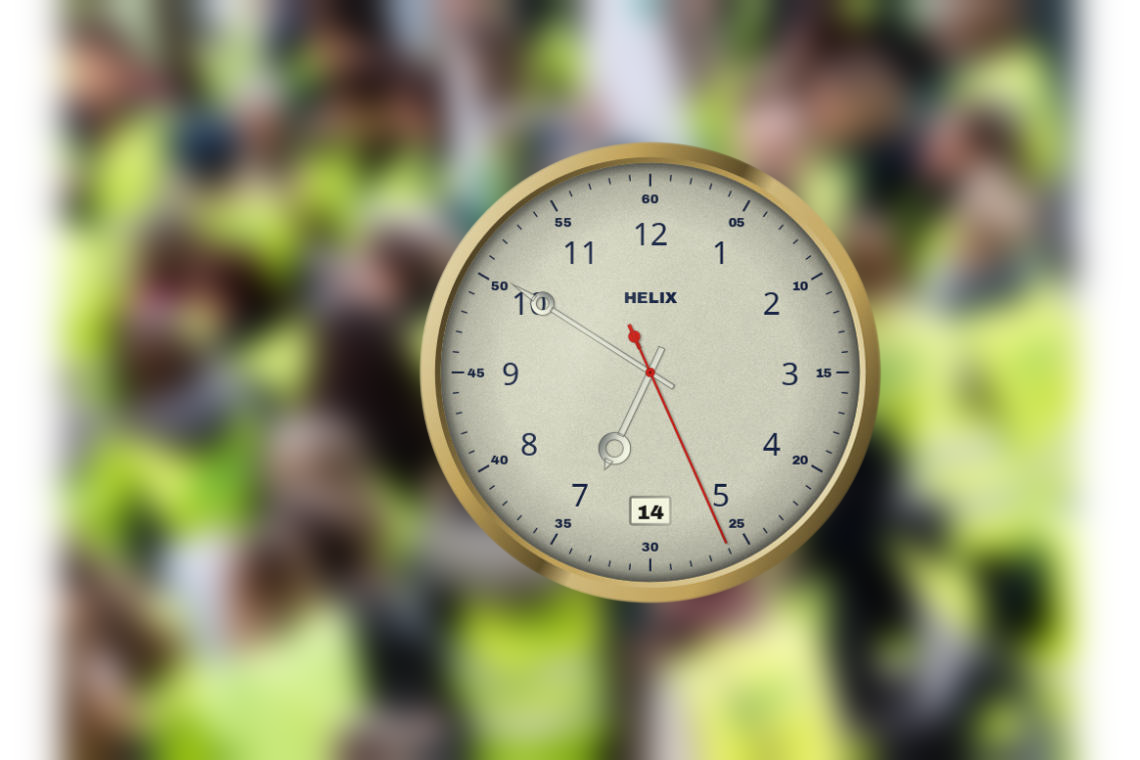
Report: 6 h 50 min 26 s
